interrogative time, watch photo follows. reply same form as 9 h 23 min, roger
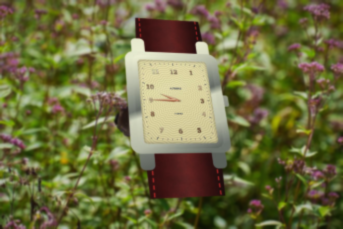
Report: 9 h 45 min
